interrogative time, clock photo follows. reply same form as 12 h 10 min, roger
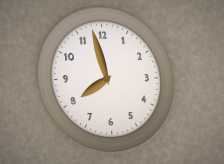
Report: 7 h 58 min
